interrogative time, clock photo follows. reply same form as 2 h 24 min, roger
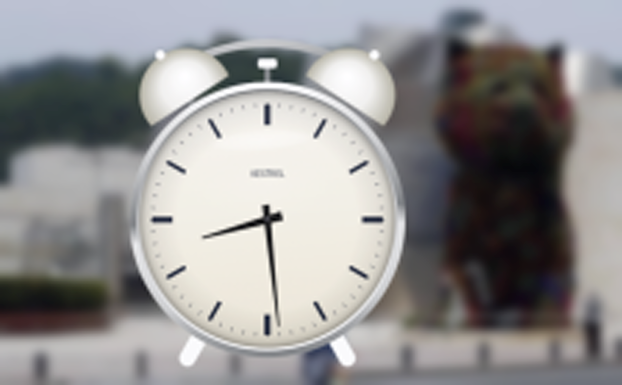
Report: 8 h 29 min
